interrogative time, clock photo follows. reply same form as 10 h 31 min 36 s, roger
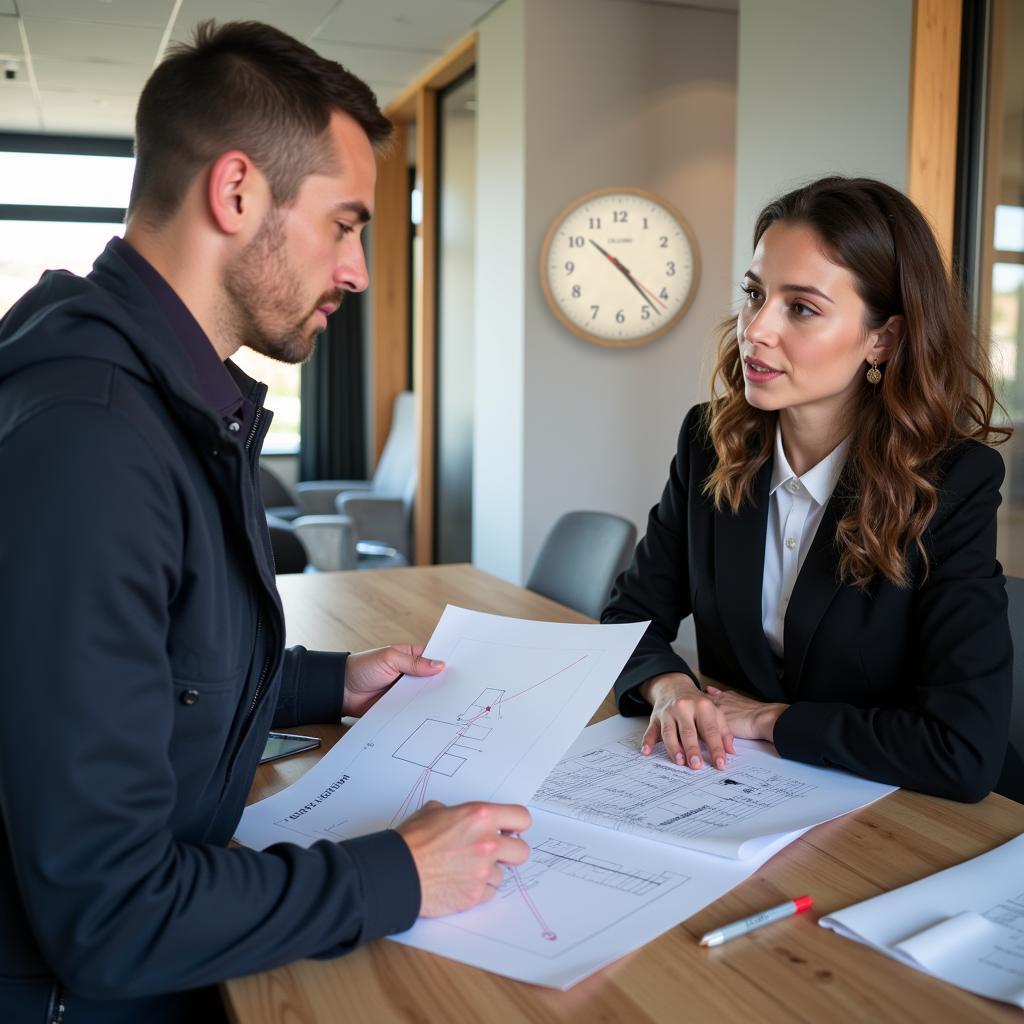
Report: 10 h 23 min 22 s
